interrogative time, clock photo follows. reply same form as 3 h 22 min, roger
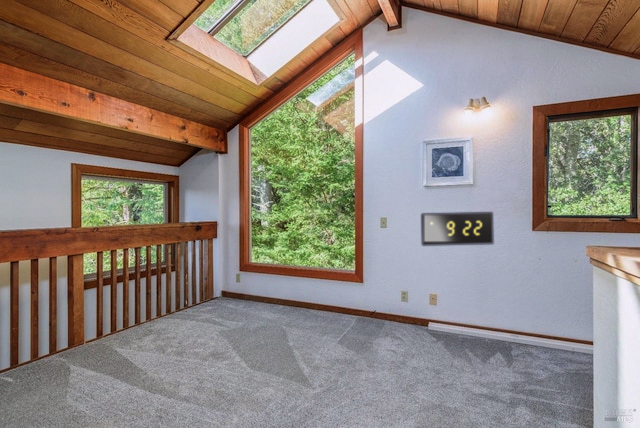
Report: 9 h 22 min
